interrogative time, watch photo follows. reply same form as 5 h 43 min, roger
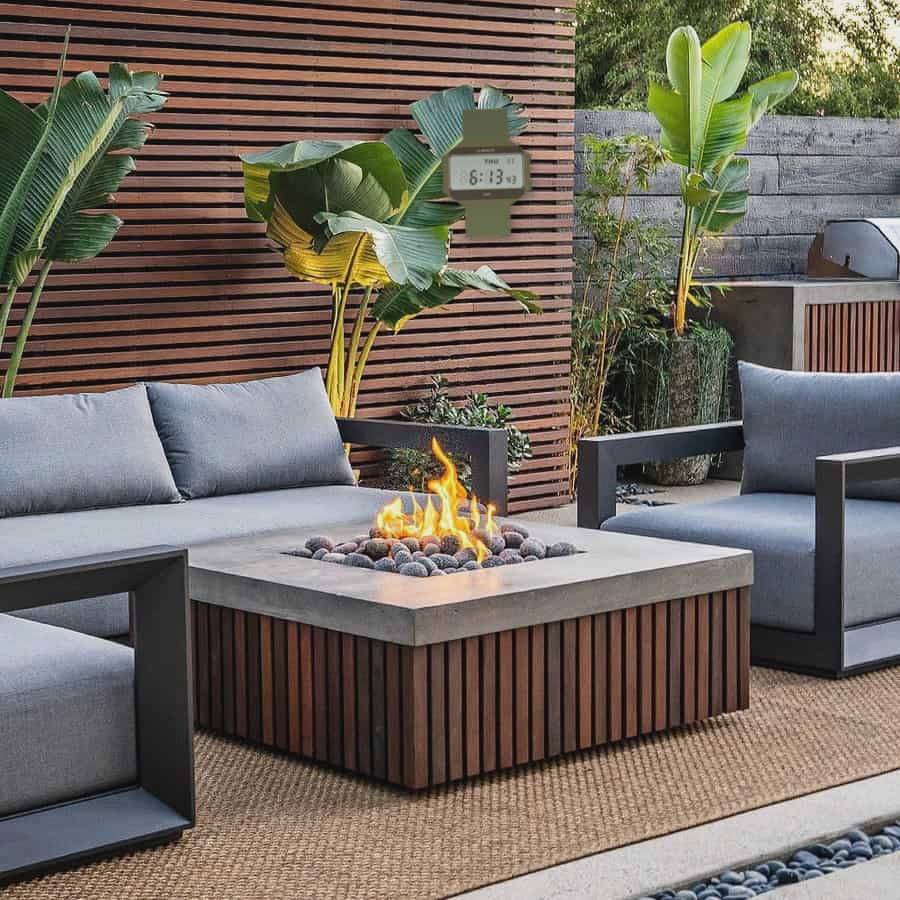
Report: 6 h 13 min
